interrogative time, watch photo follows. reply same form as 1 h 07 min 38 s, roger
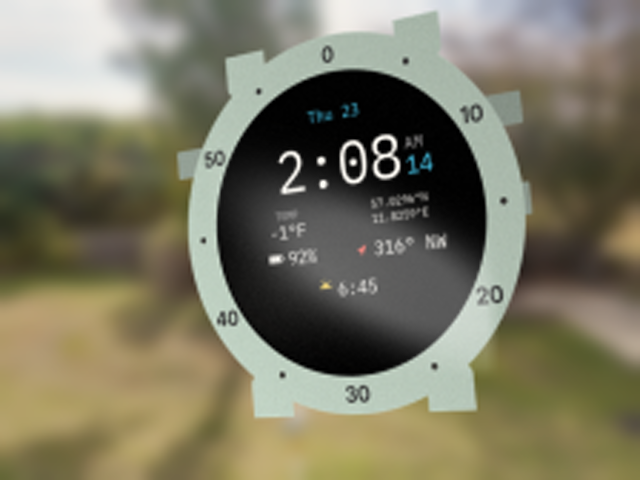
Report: 2 h 08 min 14 s
